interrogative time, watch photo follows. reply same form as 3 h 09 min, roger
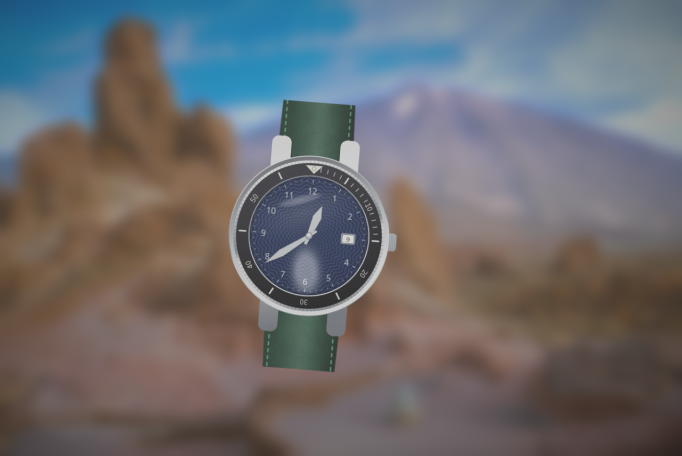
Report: 12 h 39 min
